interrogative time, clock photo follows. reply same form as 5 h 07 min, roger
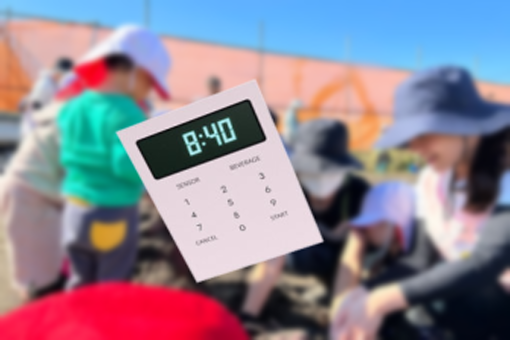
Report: 8 h 40 min
